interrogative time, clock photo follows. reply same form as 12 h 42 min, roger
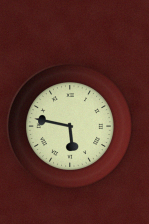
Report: 5 h 47 min
